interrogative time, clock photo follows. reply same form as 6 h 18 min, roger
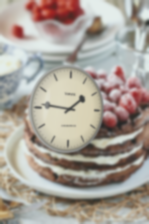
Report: 1 h 46 min
